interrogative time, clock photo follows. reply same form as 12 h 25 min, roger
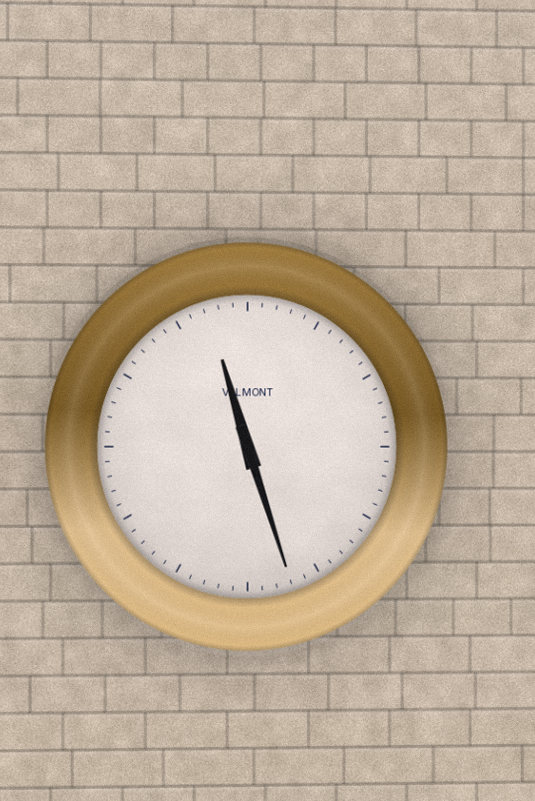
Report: 11 h 27 min
